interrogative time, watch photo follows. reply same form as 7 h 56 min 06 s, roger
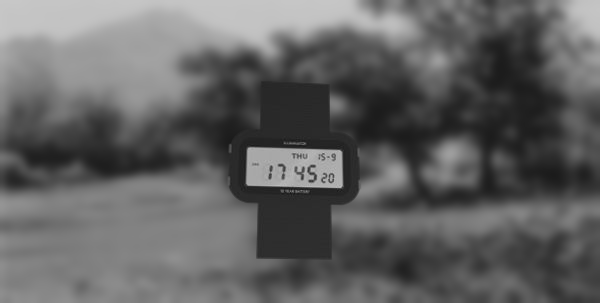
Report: 17 h 45 min 20 s
